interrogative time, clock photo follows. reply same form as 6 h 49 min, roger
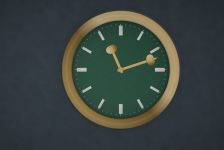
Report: 11 h 12 min
